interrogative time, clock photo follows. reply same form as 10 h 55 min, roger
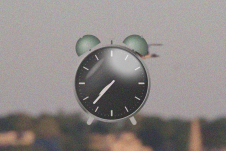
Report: 7 h 37 min
